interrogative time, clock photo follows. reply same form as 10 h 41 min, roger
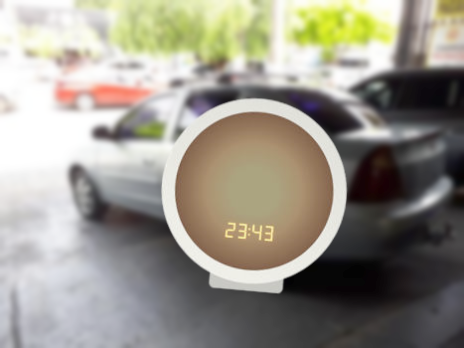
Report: 23 h 43 min
